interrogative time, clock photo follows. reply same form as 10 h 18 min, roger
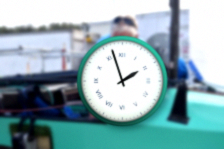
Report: 1 h 57 min
